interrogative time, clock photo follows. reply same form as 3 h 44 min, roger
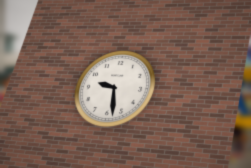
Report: 9 h 28 min
